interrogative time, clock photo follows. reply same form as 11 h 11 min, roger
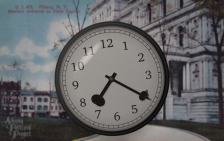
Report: 7 h 21 min
